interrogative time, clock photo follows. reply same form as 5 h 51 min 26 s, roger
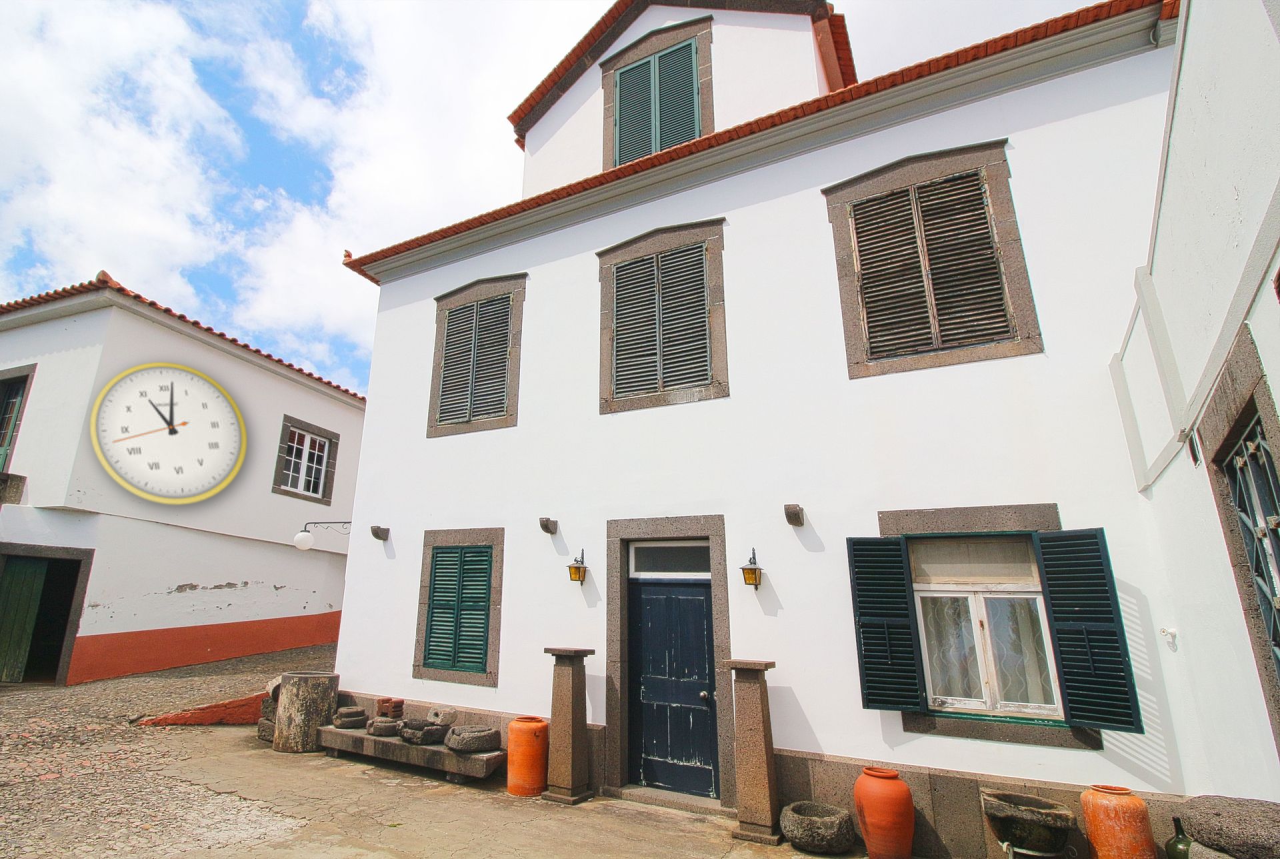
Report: 11 h 01 min 43 s
